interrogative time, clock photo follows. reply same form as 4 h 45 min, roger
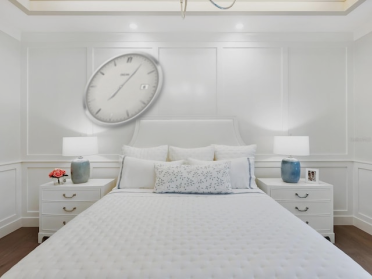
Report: 7 h 05 min
